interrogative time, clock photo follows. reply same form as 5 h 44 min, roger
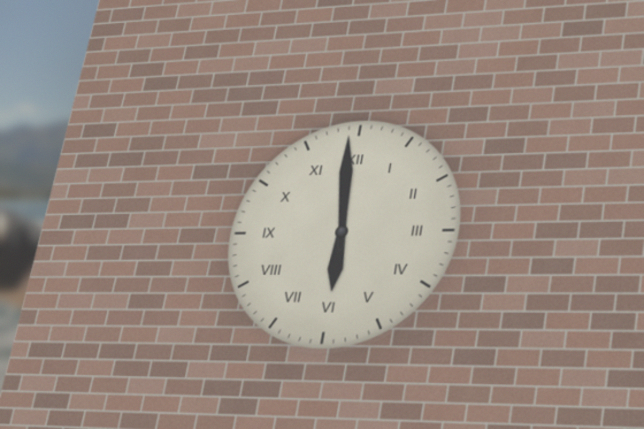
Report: 5 h 59 min
